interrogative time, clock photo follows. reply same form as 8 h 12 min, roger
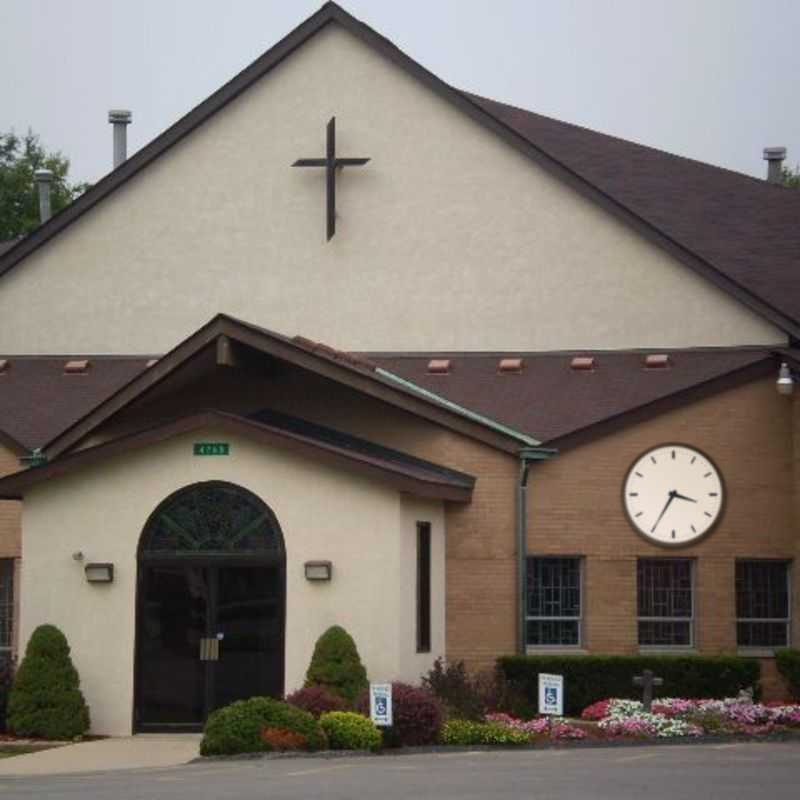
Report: 3 h 35 min
